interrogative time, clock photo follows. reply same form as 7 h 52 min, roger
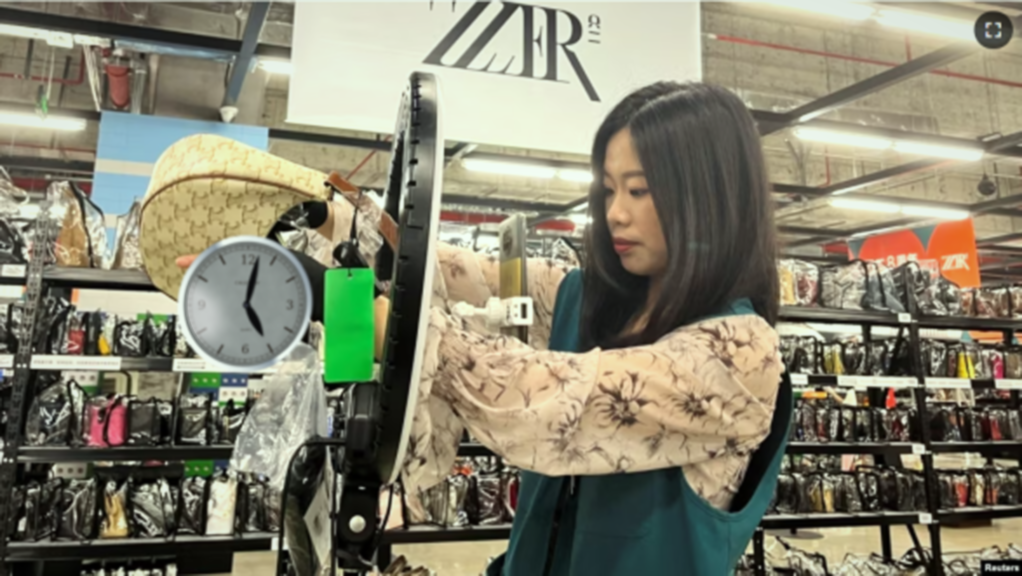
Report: 5 h 02 min
